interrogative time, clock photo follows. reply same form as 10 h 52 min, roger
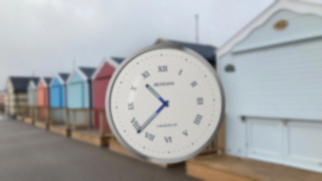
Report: 10 h 38 min
